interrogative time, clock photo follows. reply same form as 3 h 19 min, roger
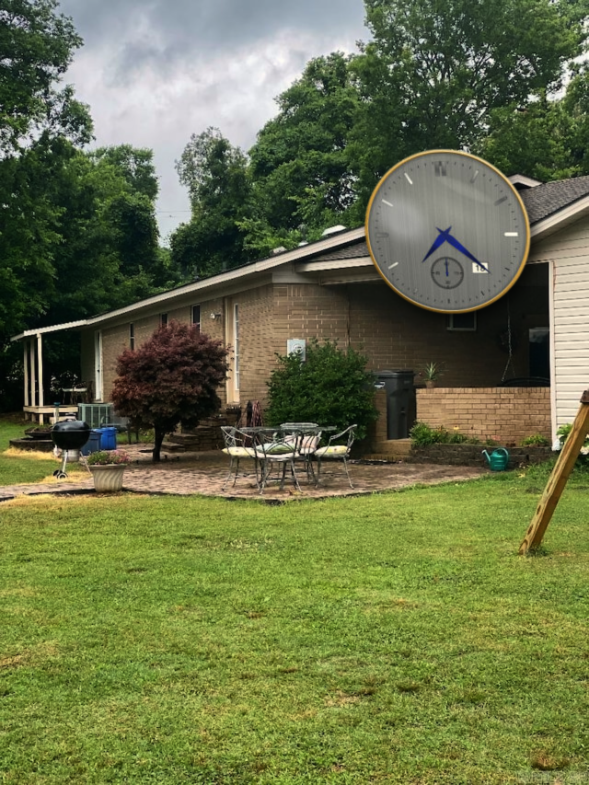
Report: 7 h 22 min
